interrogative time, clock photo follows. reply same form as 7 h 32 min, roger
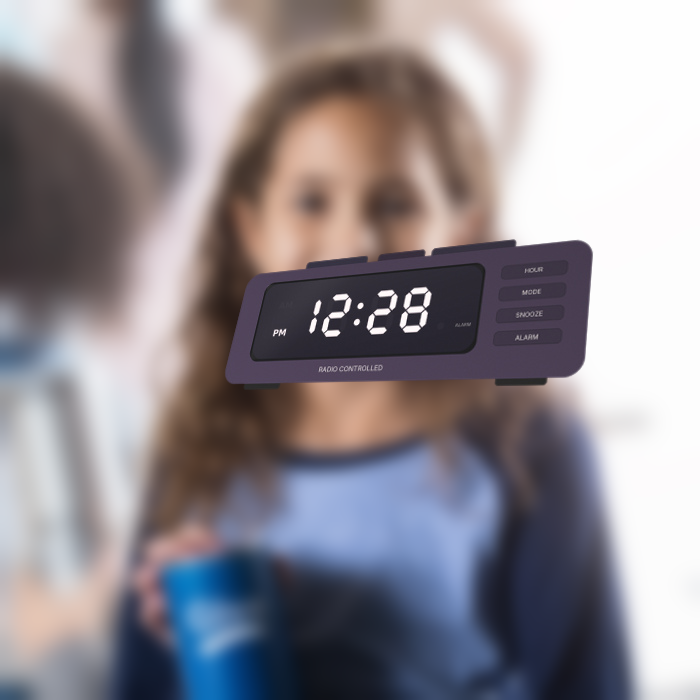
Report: 12 h 28 min
